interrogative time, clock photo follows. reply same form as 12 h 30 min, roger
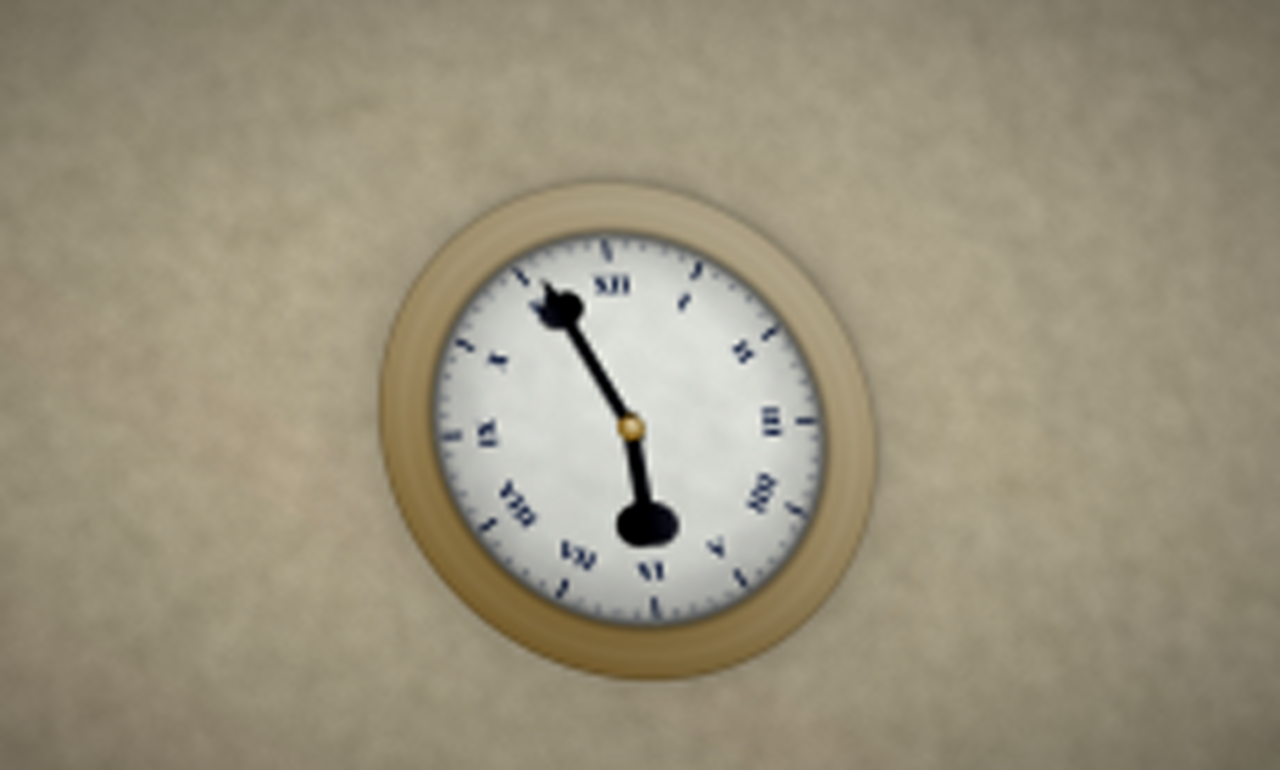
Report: 5 h 56 min
